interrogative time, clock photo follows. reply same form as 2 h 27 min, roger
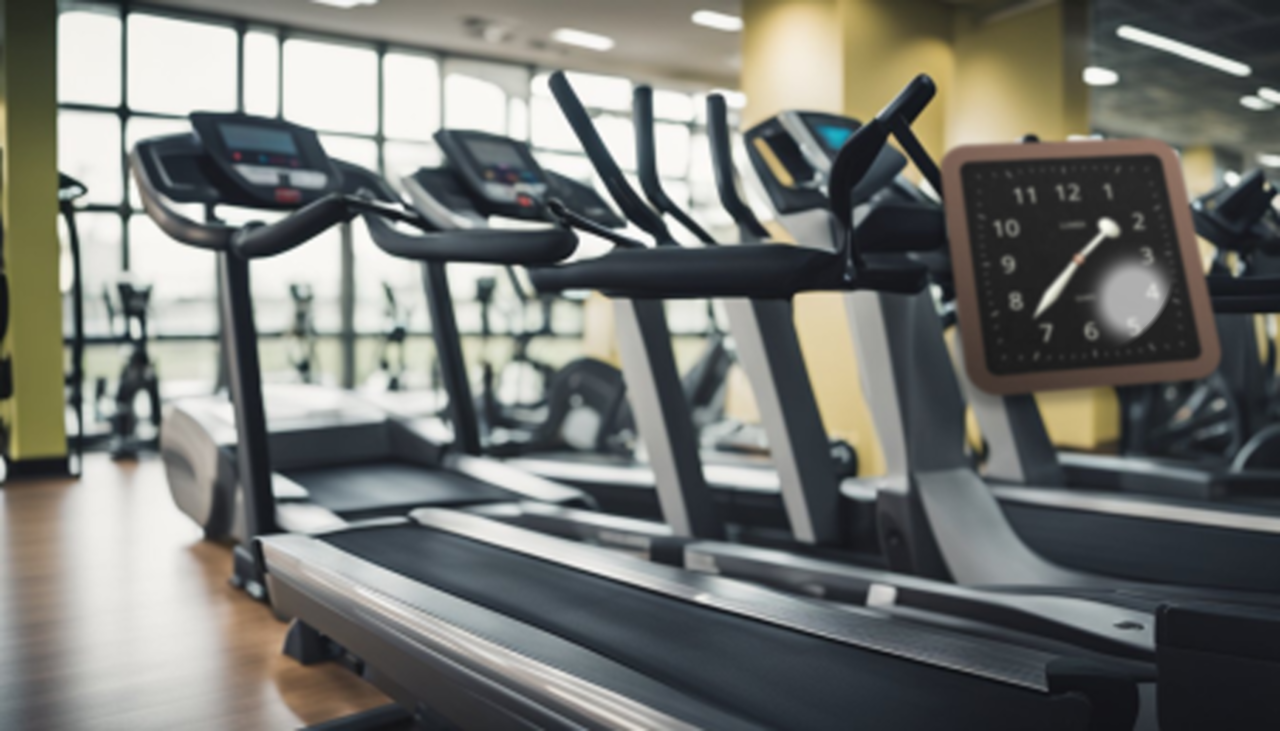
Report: 1 h 37 min
